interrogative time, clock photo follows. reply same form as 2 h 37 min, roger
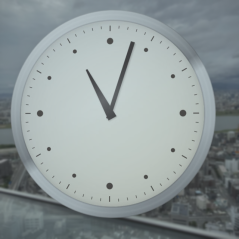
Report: 11 h 03 min
